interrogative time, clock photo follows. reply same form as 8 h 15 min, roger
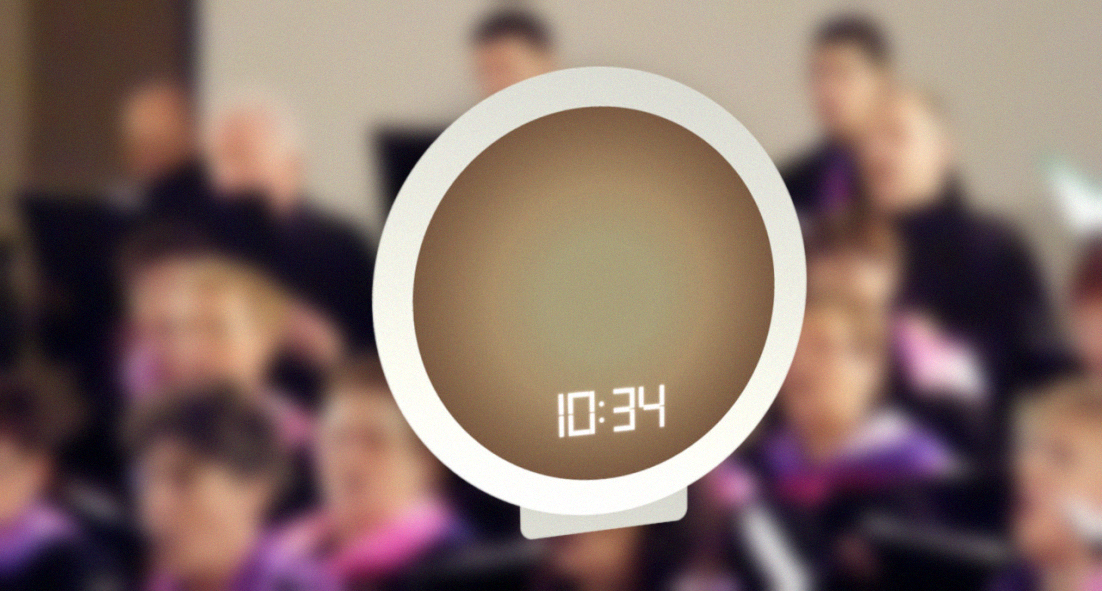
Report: 10 h 34 min
